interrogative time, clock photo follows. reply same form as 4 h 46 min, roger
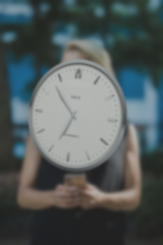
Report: 6 h 53 min
